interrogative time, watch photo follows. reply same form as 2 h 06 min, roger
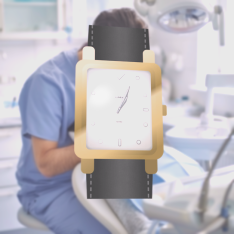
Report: 1 h 04 min
